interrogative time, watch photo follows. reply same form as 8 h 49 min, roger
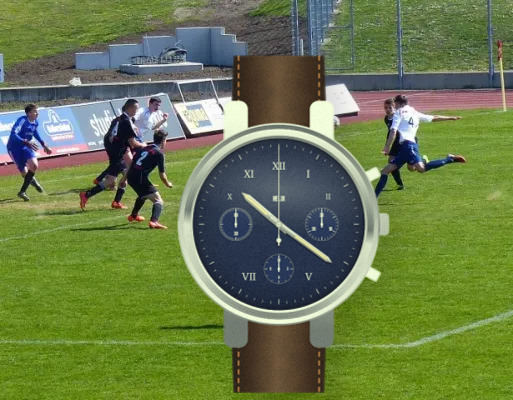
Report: 10 h 21 min
